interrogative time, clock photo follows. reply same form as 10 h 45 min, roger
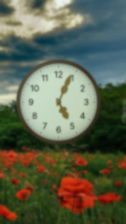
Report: 5 h 04 min
